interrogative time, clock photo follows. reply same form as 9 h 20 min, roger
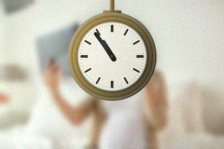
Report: 10 h 54 min
